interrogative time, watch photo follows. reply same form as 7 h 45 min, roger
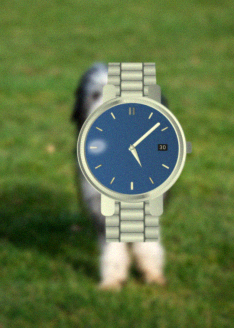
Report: 5 h 08 min
